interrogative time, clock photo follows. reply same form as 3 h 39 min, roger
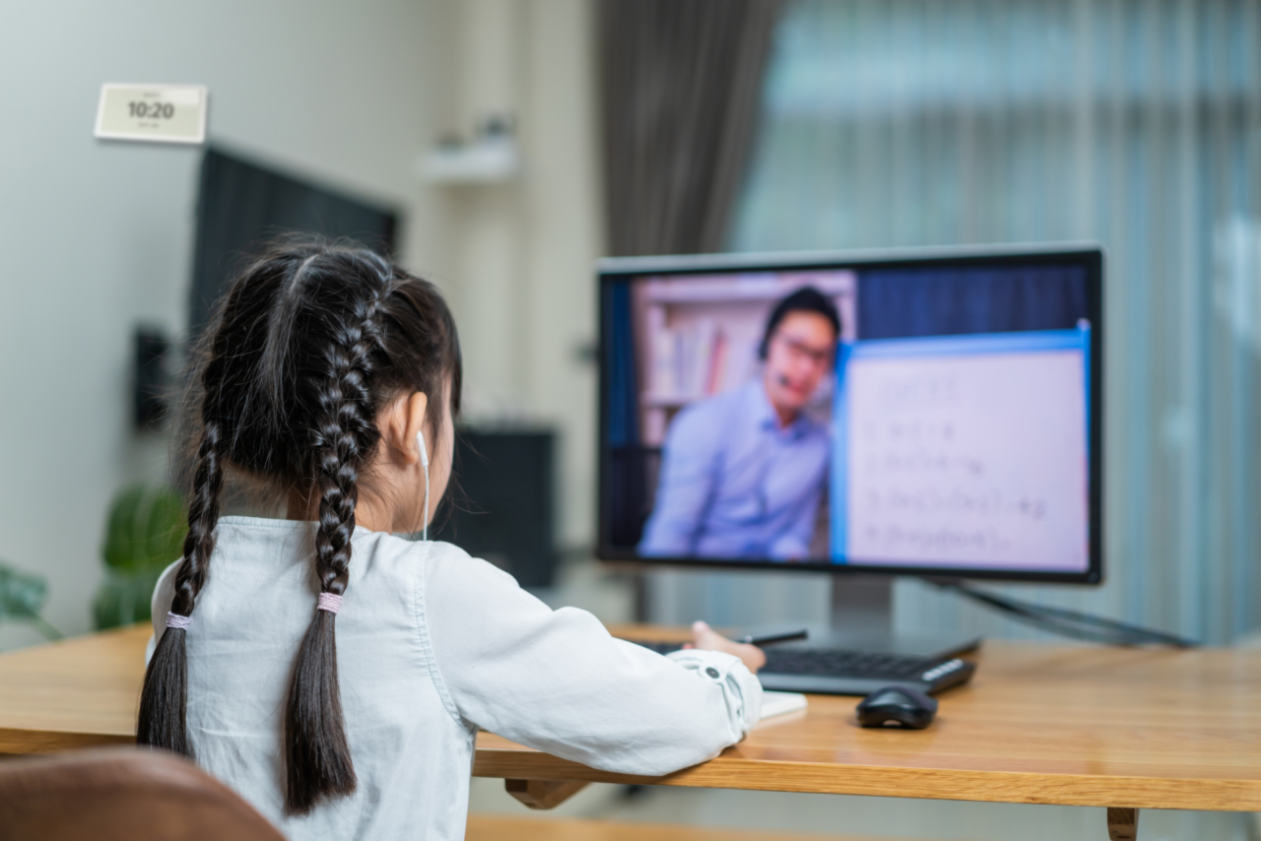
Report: 10 h 20 min
